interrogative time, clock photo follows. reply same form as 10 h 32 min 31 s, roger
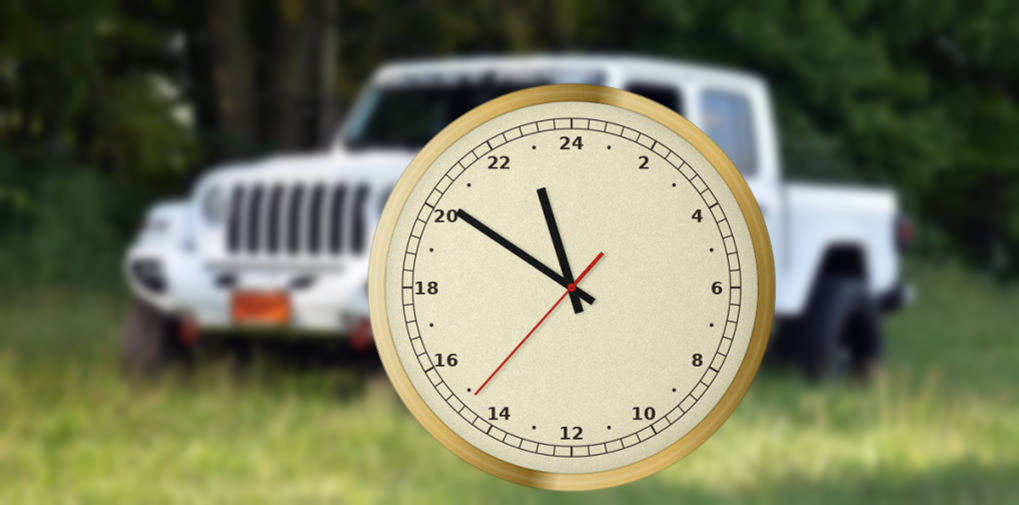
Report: 22 h 50 min 37 s
